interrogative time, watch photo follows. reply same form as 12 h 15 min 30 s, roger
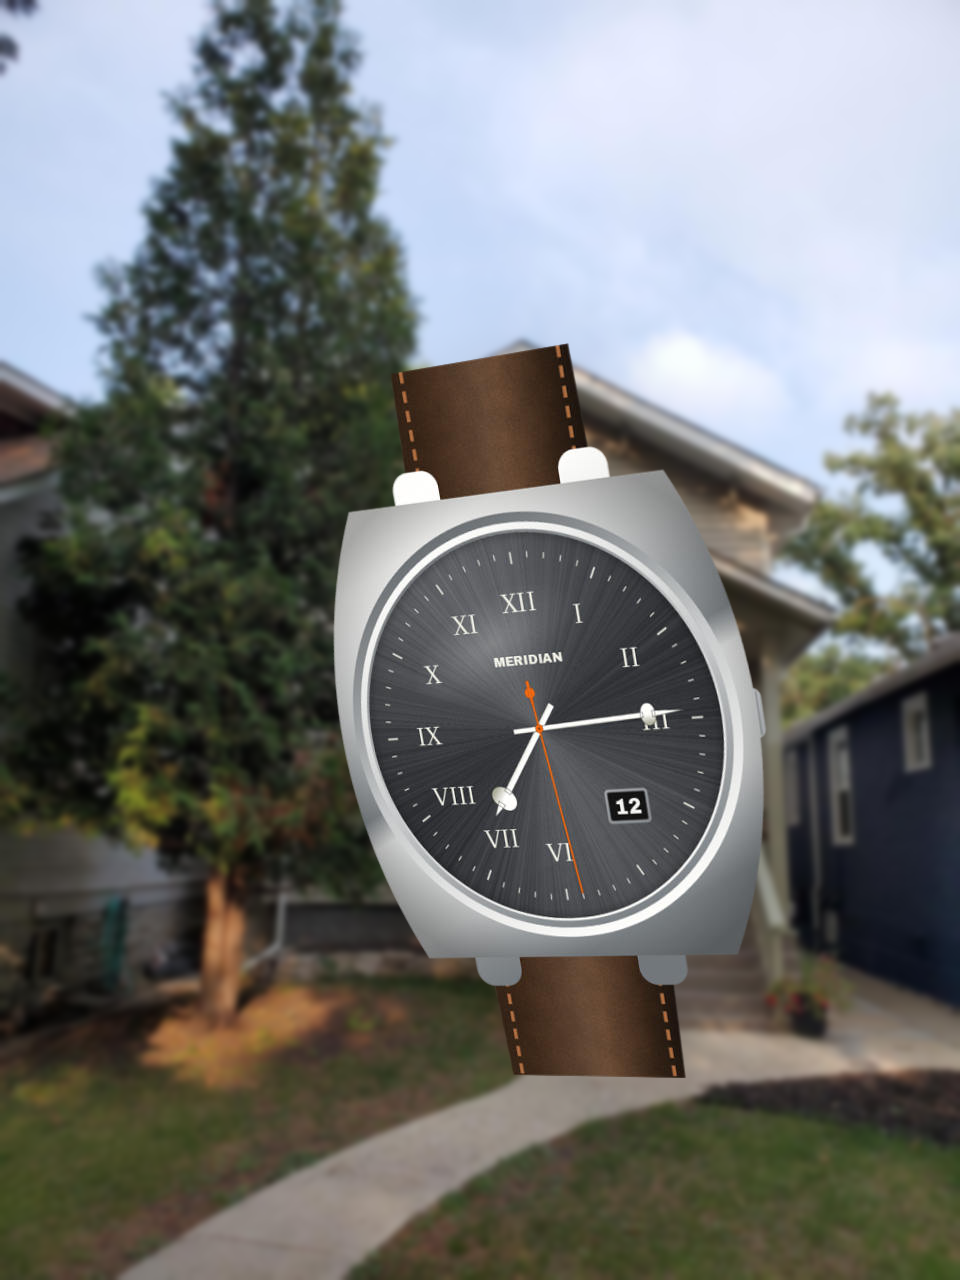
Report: 7 h 14 min 29 s
